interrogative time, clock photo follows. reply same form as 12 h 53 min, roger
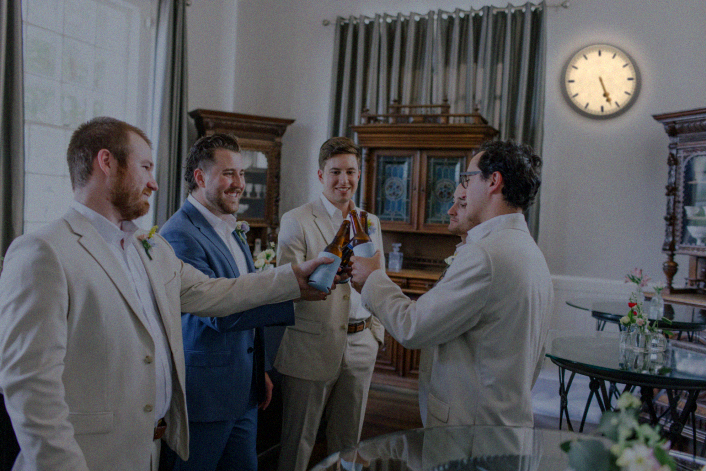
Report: 5 h 27 min
